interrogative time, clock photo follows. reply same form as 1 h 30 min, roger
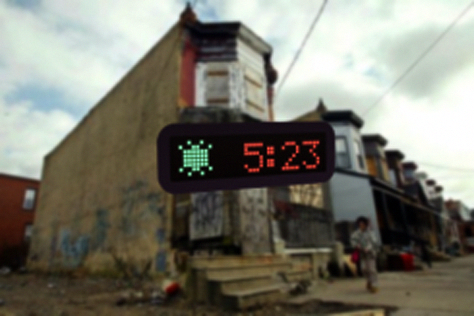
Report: 5 h 23 min
